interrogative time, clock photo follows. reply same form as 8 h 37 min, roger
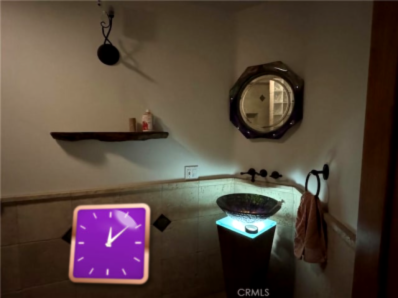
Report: 12 h 08 min
